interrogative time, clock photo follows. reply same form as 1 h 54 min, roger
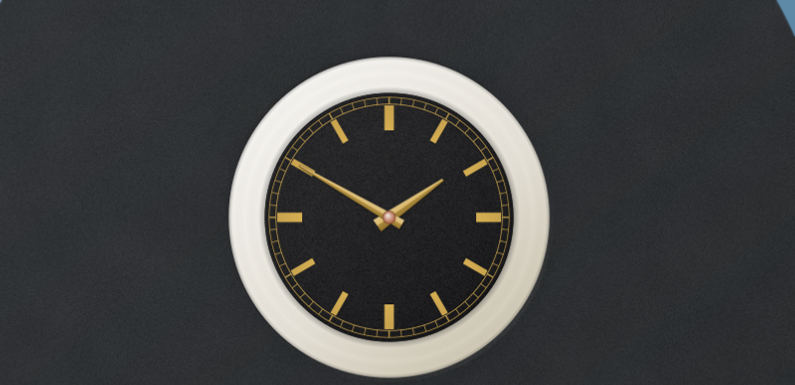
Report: 1 h 50 min
